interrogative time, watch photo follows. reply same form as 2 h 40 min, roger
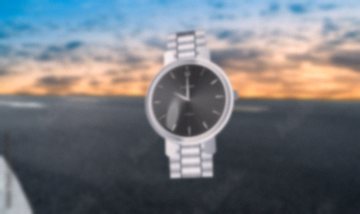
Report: 10 h 00 min
